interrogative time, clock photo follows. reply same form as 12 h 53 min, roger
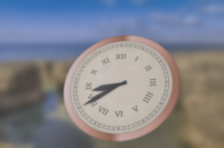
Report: 8 h 40 min
